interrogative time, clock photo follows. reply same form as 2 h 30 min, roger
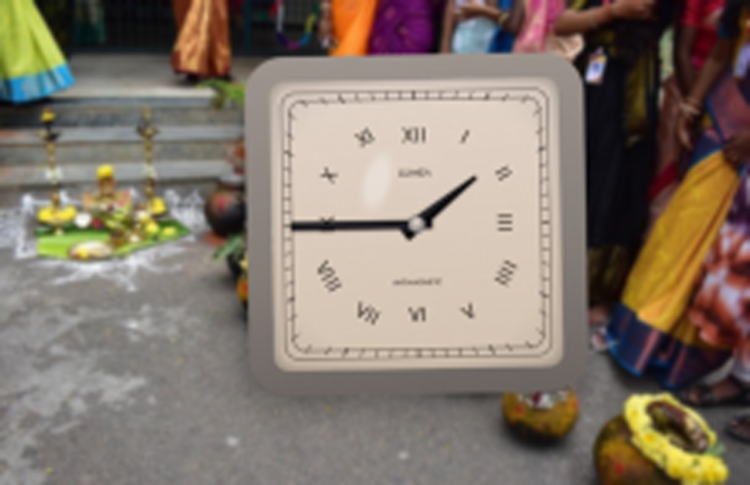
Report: 1 h 45 min
